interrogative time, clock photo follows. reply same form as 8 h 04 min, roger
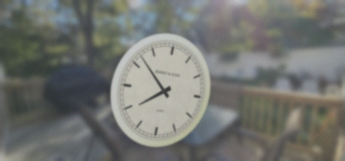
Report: 7 h 52 min
